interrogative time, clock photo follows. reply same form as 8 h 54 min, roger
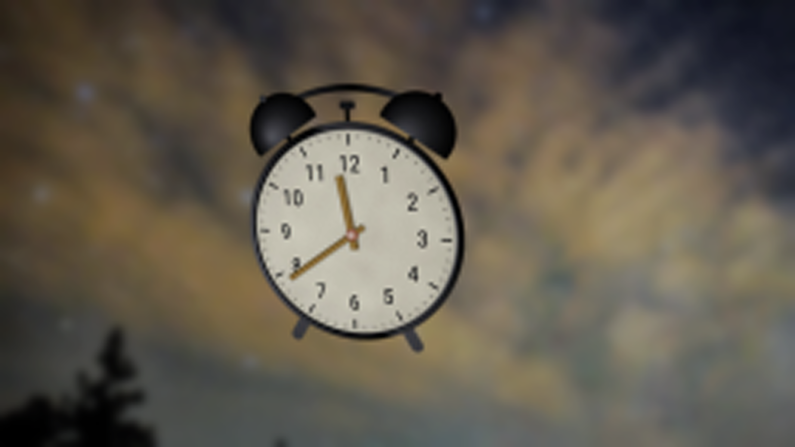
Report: 11 h 39 min
